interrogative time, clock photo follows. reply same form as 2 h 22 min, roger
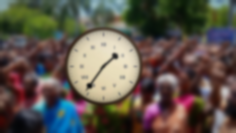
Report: 1 h 36 min
